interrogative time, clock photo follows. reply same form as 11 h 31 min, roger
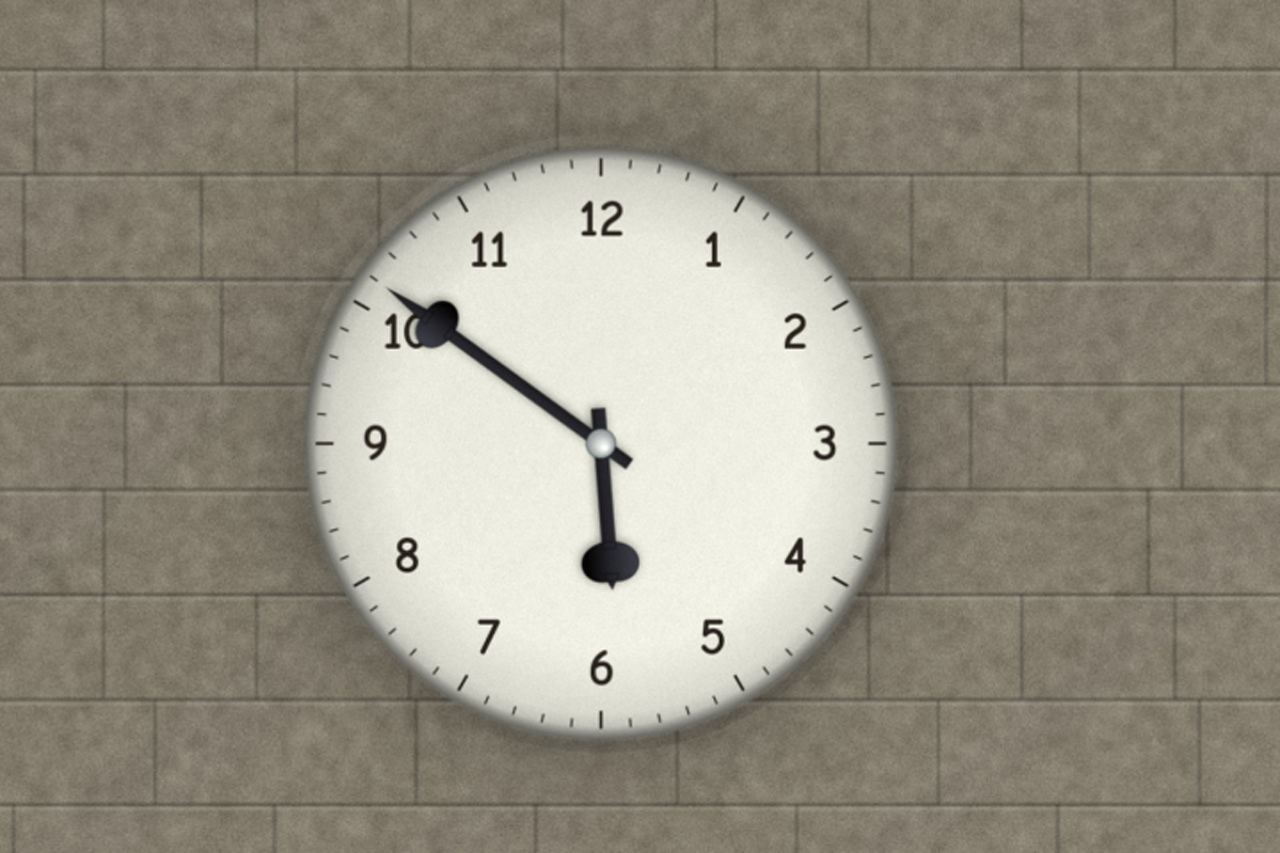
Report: 5 h 51 min
